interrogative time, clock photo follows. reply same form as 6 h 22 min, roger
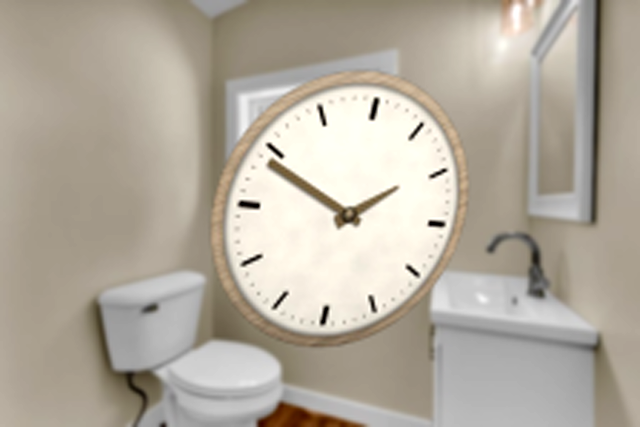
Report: 1 h 49 min
